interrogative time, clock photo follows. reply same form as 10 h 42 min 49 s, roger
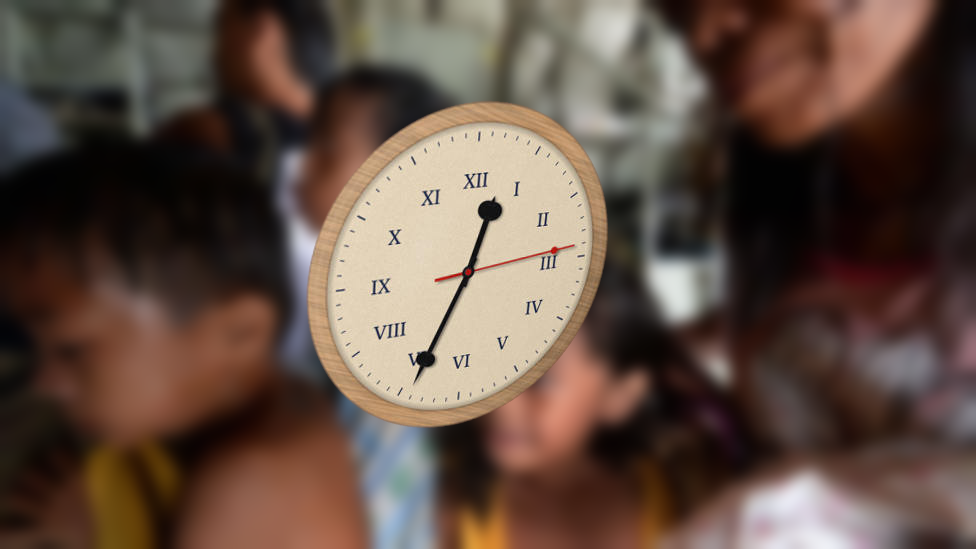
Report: 12 h 34 min 14 s
